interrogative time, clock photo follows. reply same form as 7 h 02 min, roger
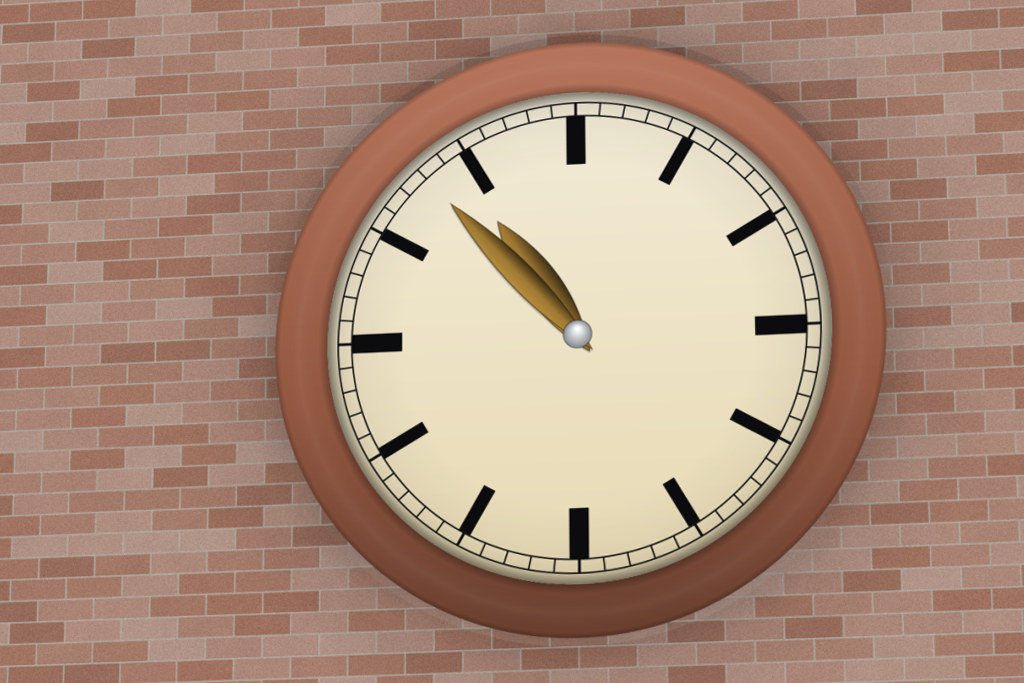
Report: 10 h 53 min
